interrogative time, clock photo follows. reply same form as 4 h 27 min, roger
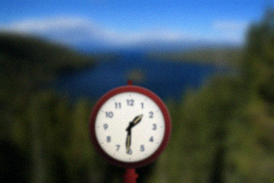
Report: 1 h 31 min
